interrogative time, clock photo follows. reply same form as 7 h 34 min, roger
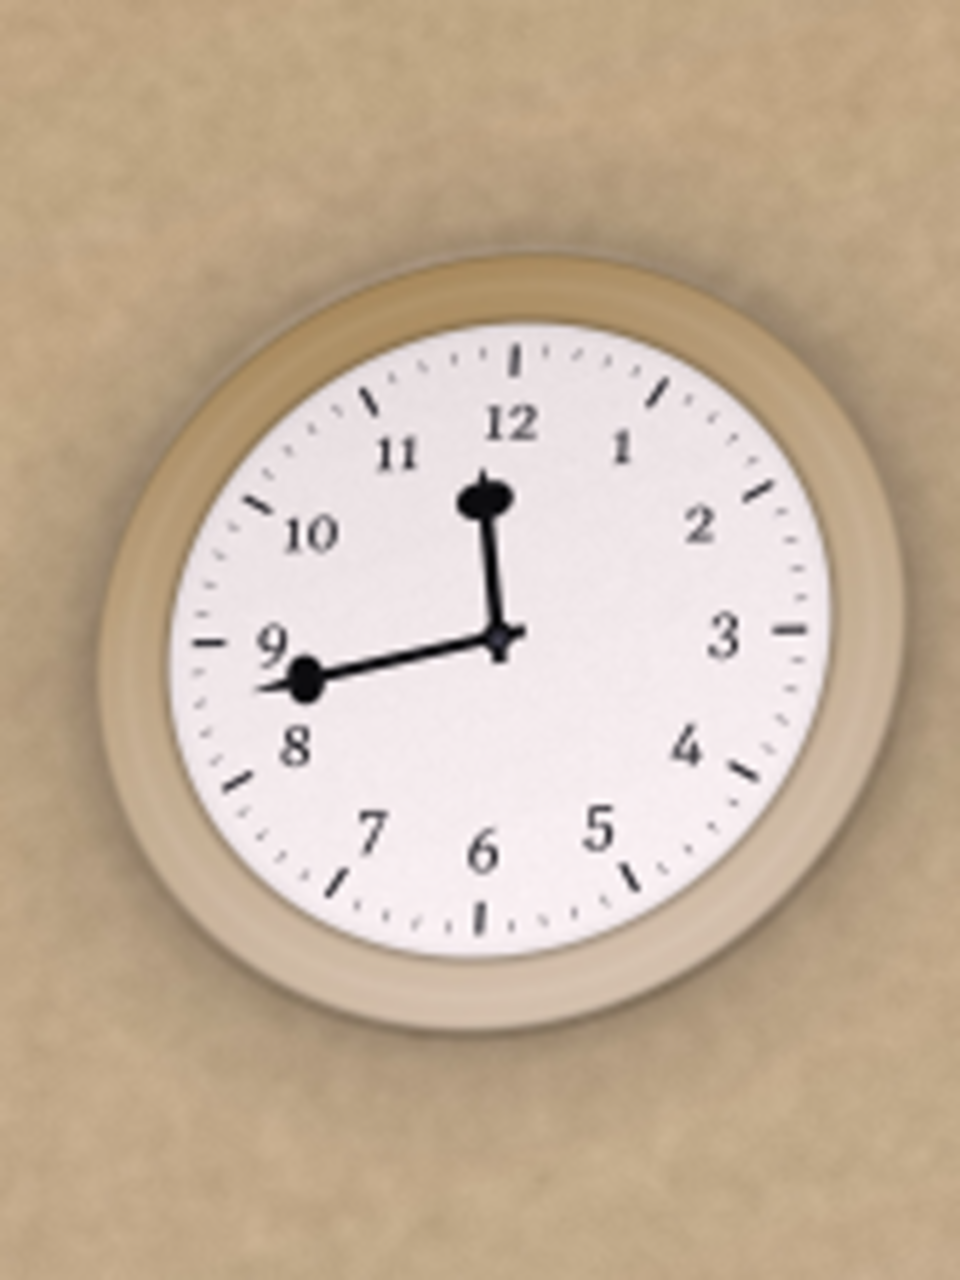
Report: 11 h 43 min
